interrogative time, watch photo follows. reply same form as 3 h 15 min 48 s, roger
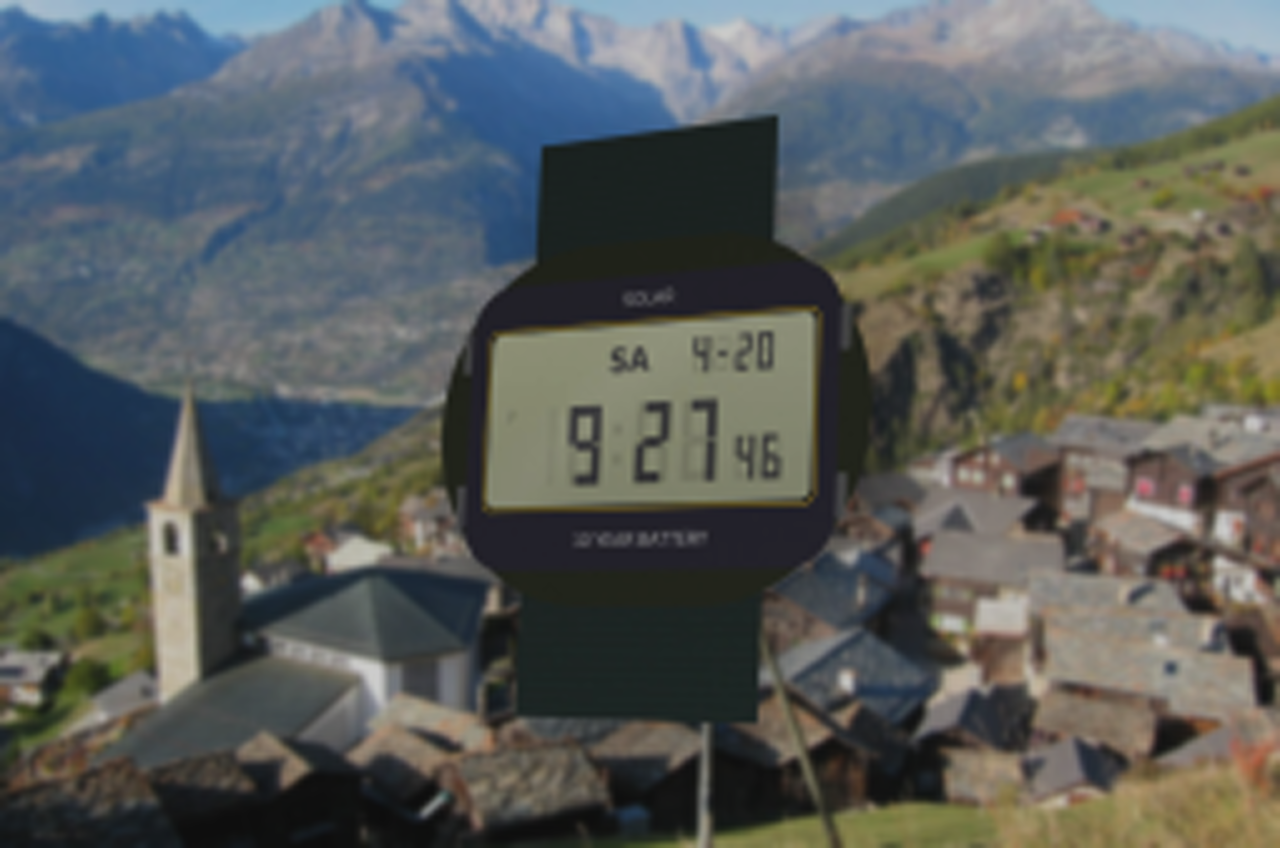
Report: 9 h 27 min 46 s
